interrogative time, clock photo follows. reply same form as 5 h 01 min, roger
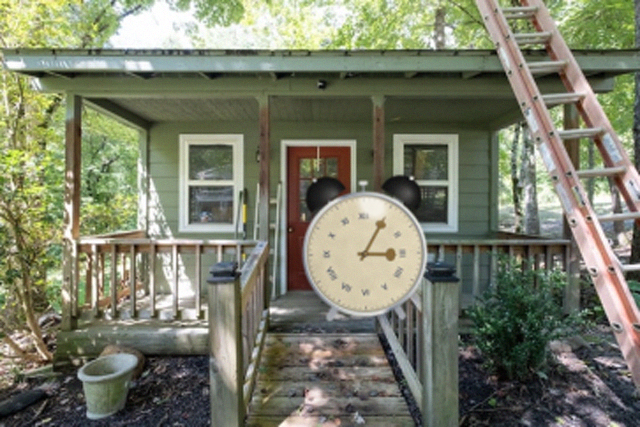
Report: 3 h 05 min
